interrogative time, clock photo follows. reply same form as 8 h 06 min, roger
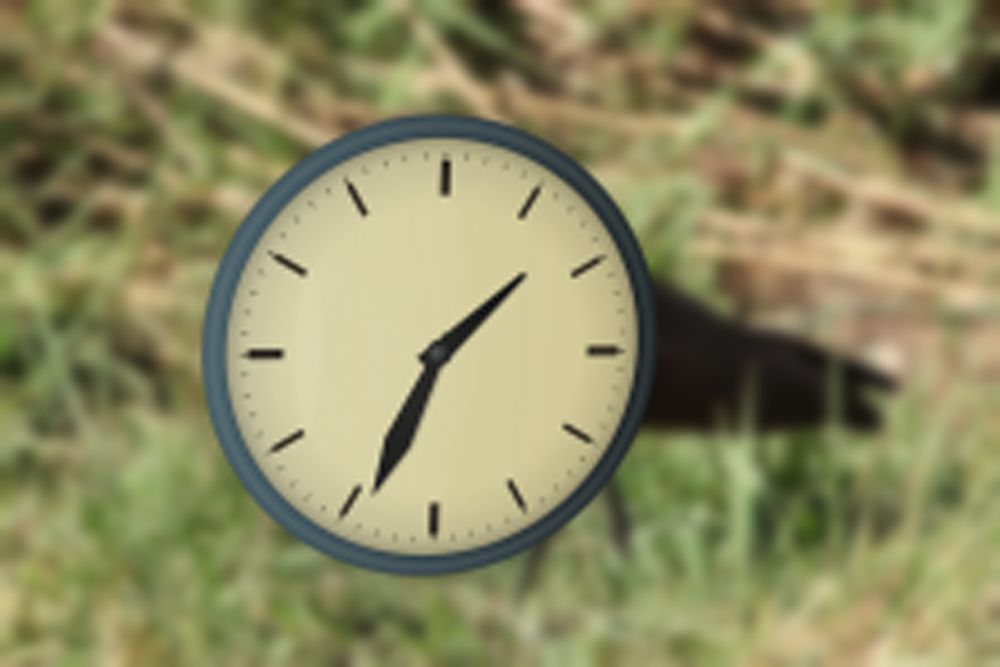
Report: 1 h 34 min
